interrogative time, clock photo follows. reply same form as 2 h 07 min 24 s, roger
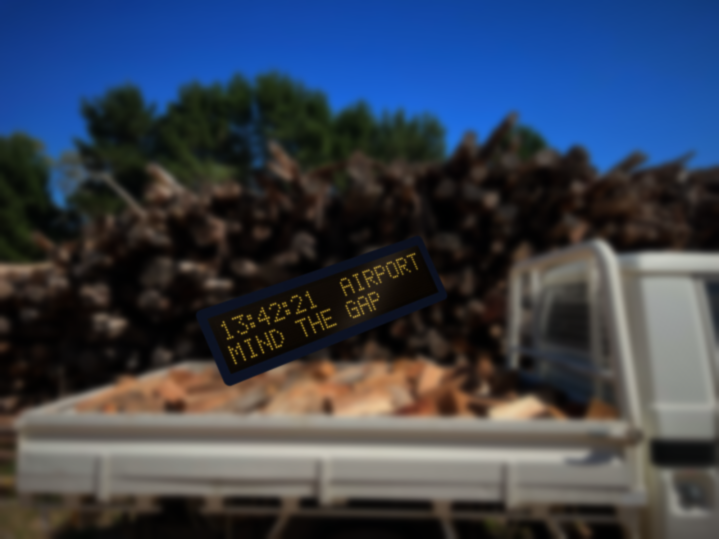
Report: 13 h 42 min 21 s
